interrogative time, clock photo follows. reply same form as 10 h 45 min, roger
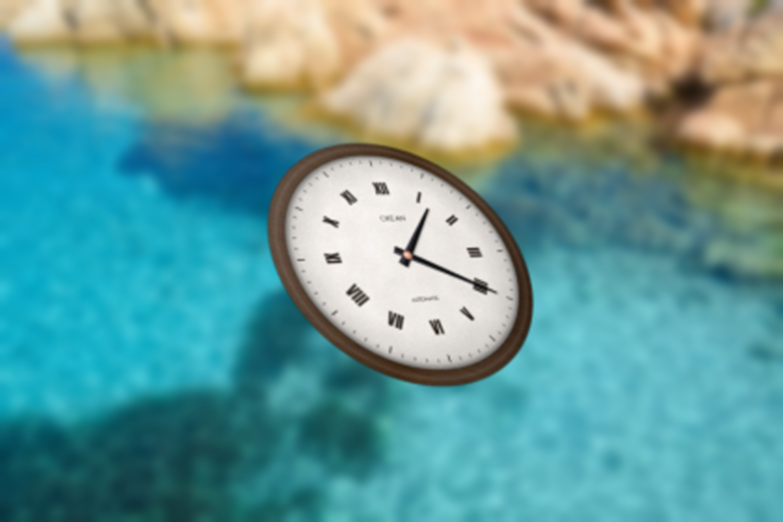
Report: 1 h 20 min
